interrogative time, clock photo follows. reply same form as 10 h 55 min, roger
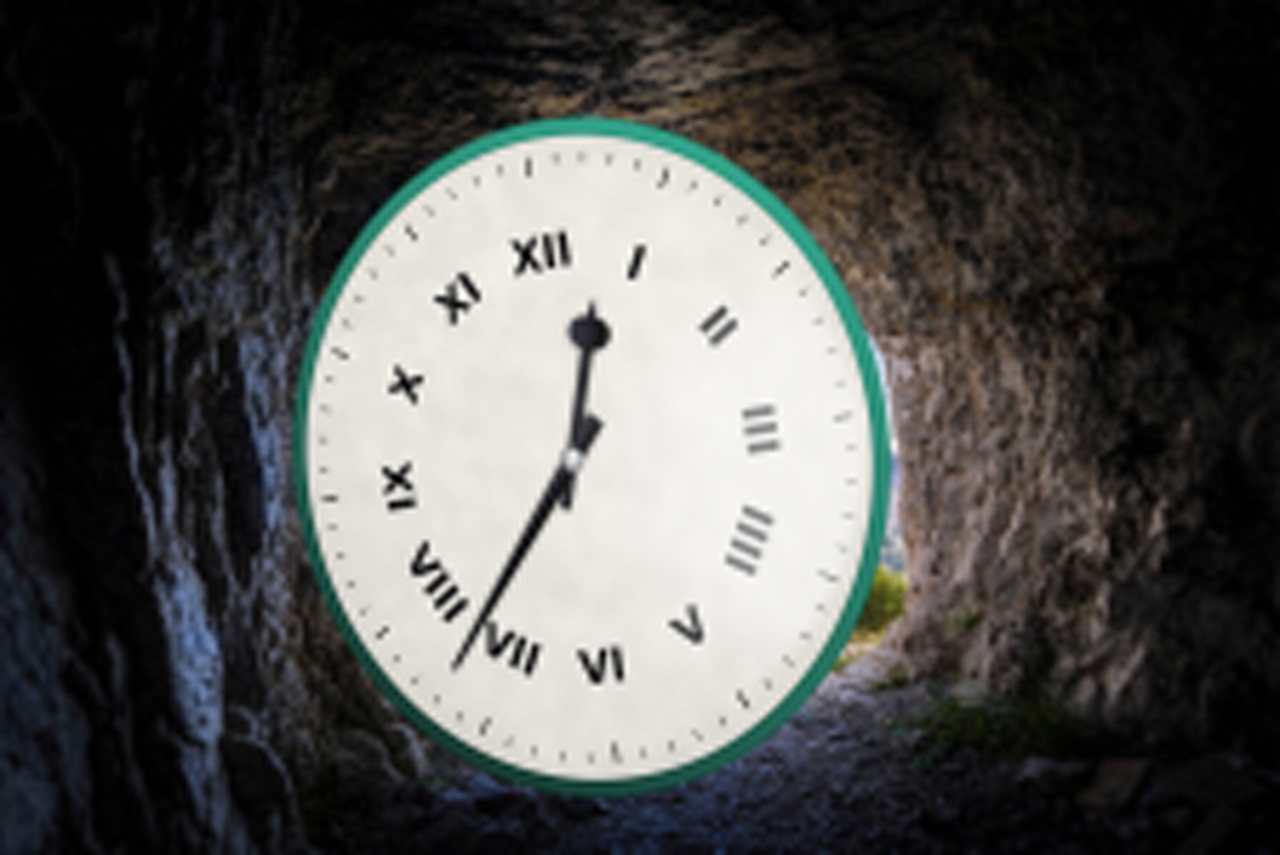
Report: 12 h 37 min
